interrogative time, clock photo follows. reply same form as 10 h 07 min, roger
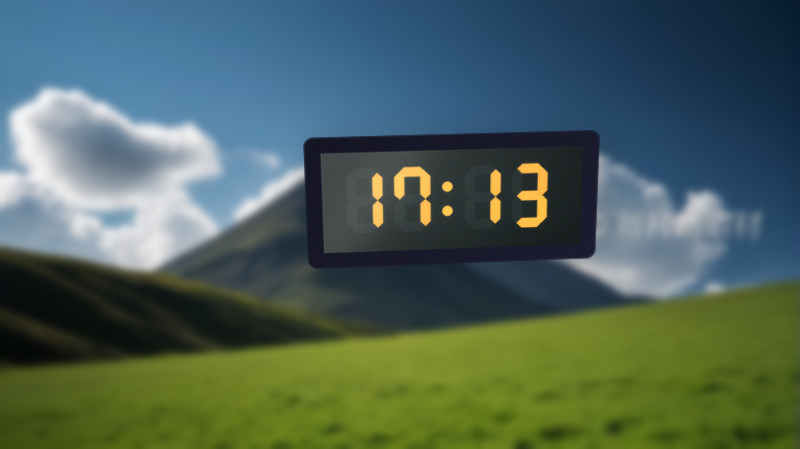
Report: 17 h 13 min
